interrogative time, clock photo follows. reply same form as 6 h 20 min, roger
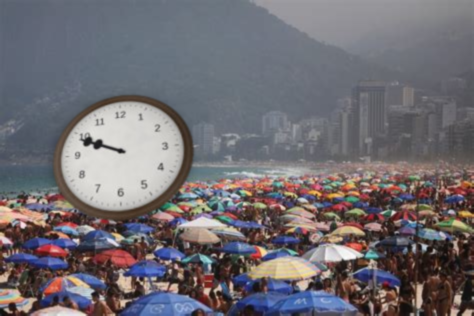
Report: 9 h 49 min
